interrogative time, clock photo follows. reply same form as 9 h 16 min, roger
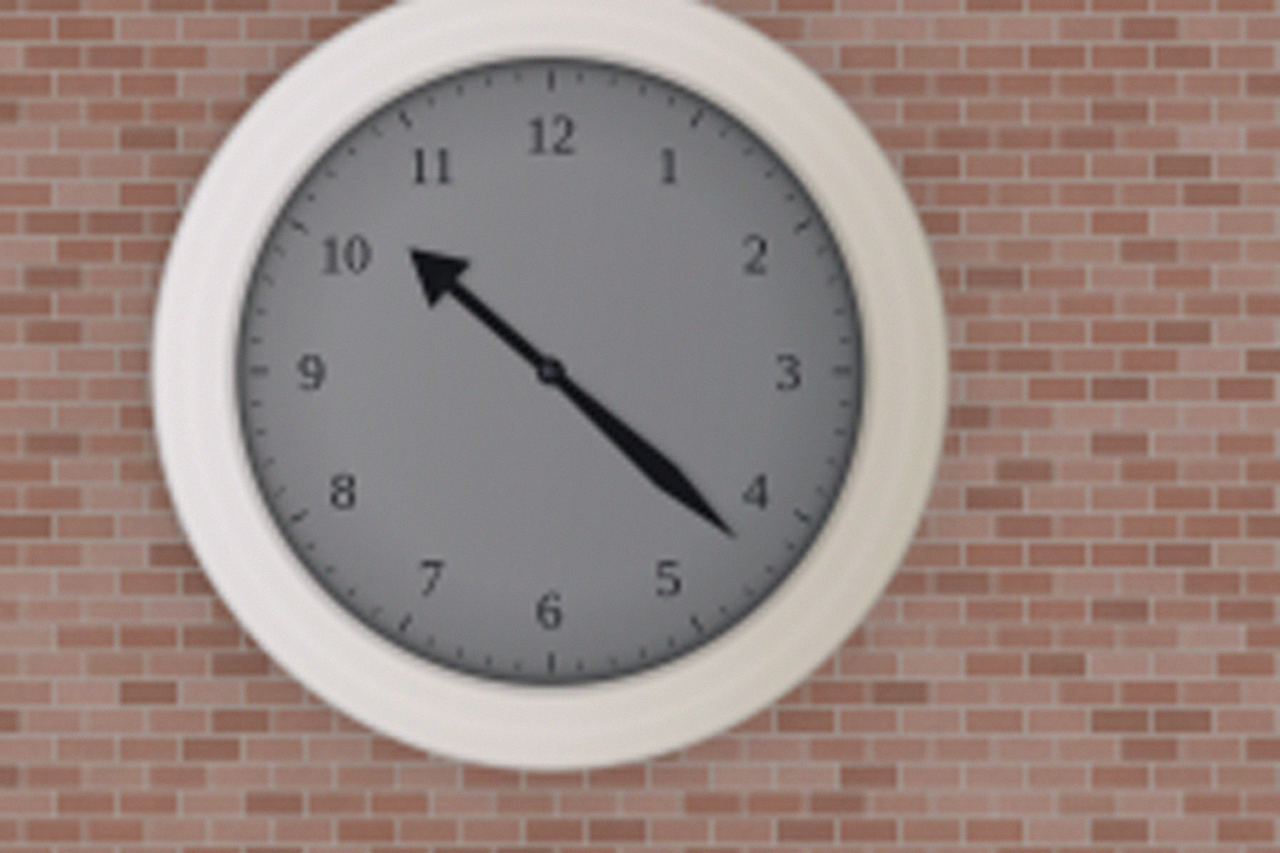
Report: 10 h 22 min
